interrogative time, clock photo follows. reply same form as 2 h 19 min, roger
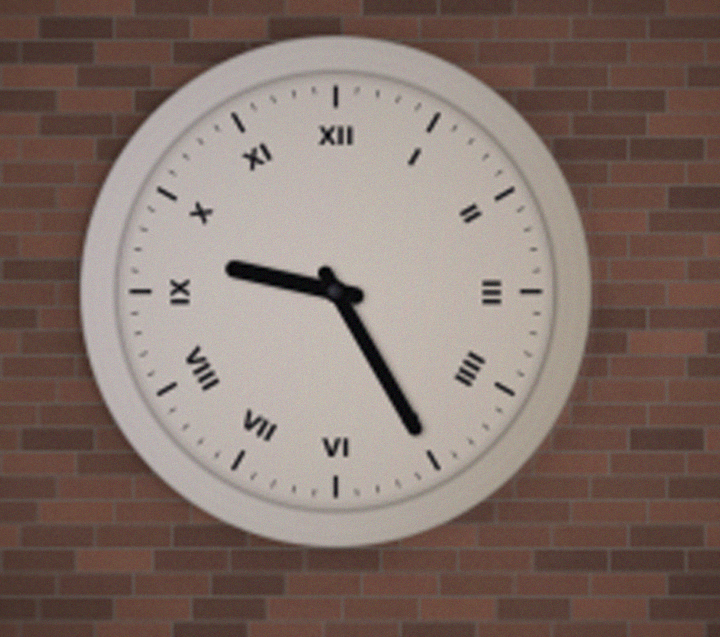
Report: 9 h 25 min
